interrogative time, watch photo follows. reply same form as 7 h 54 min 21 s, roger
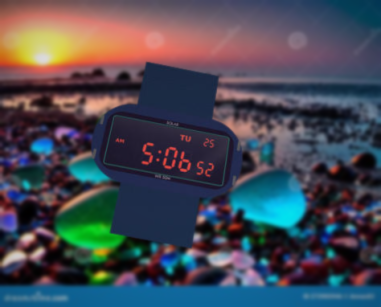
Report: 5 h 06 min 52 s
